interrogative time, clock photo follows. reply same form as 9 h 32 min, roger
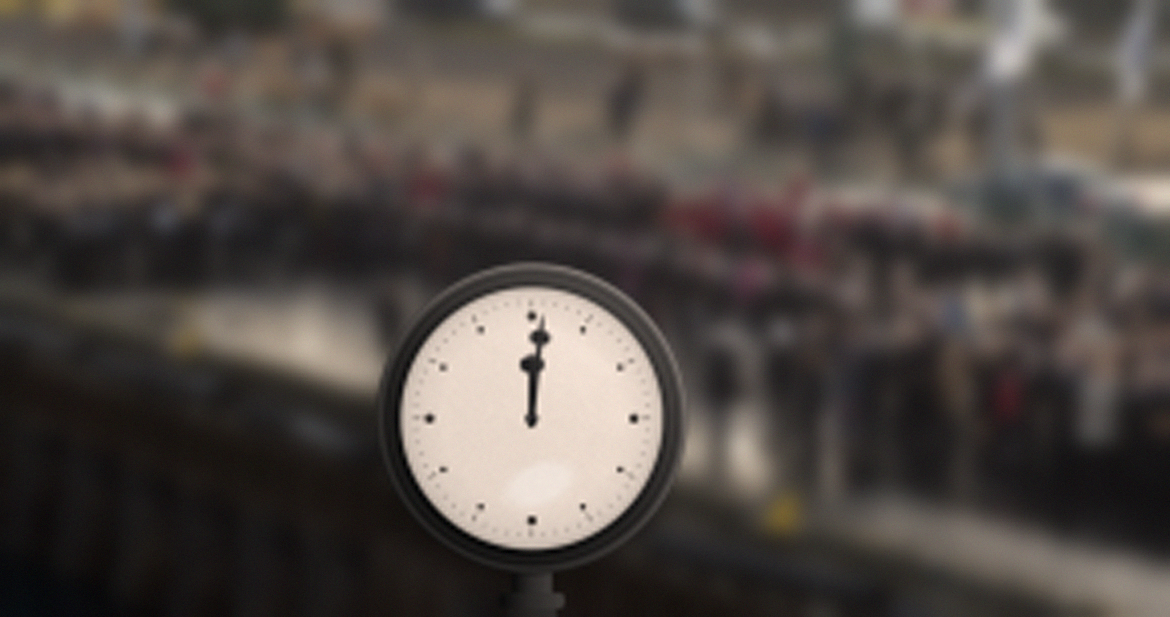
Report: 12 h 01 min
